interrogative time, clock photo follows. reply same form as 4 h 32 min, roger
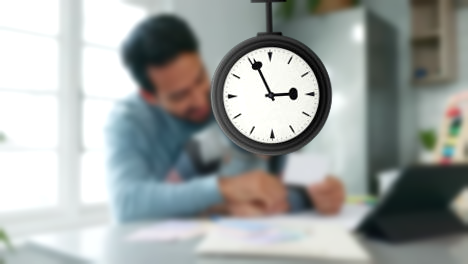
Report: 2 h 56 min
